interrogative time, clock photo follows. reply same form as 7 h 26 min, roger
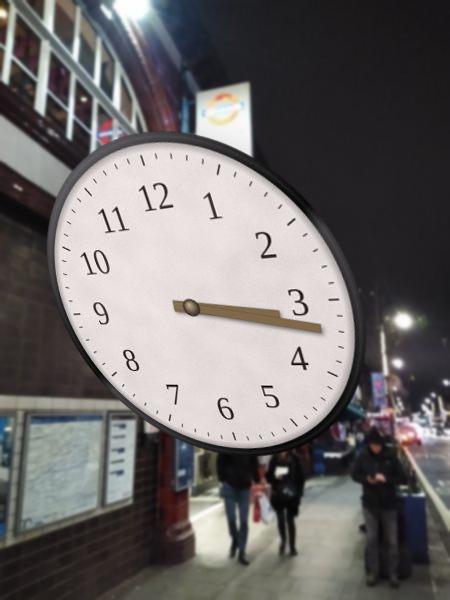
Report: 3 h 17 min
